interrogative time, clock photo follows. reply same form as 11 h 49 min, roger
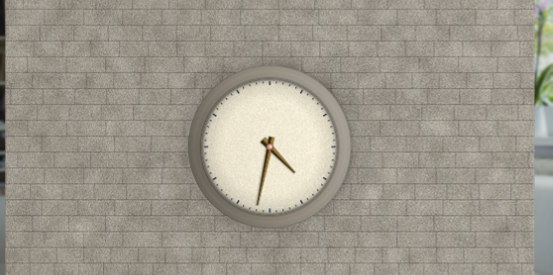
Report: 4 h 32 min
